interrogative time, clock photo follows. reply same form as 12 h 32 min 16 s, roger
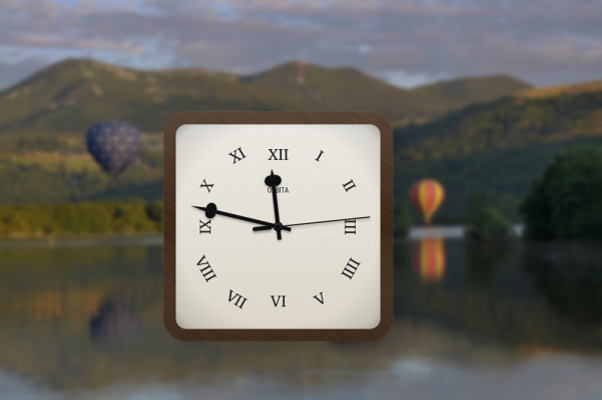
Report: 11 h 47 min 14 s
